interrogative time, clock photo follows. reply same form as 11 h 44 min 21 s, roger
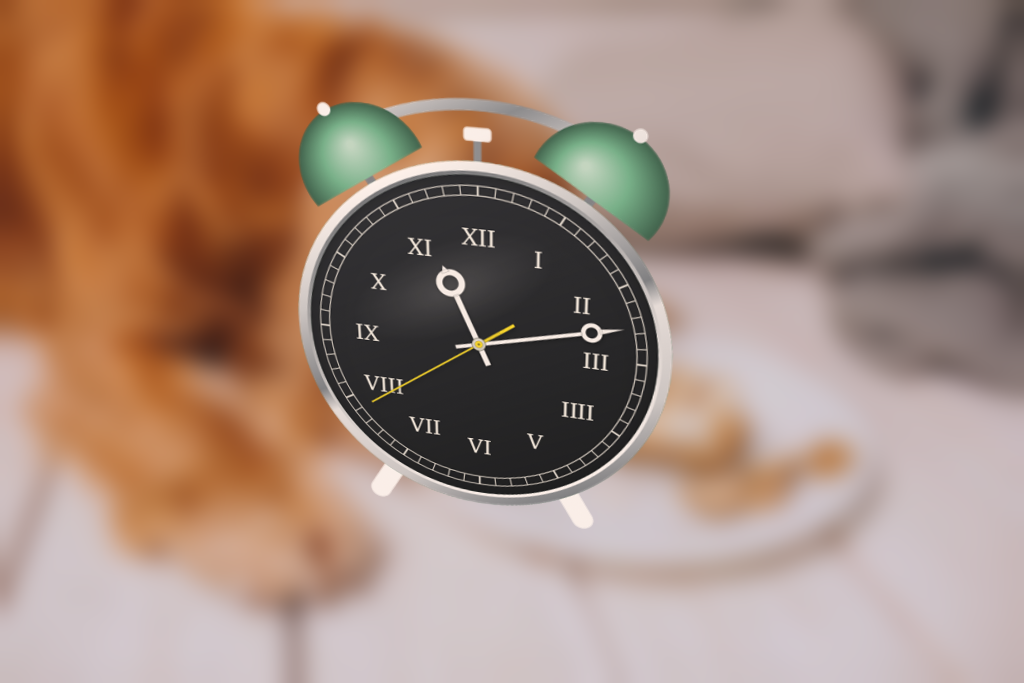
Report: 11 h 12 min 39 s
